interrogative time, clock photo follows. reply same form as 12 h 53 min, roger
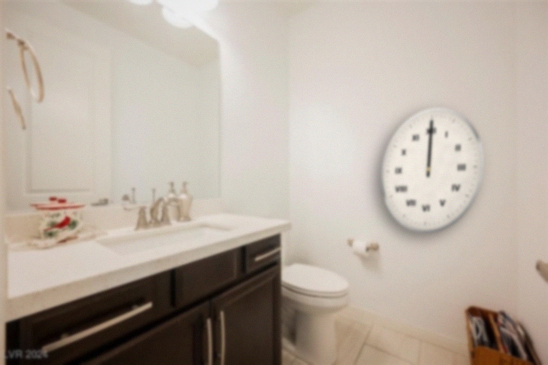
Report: 12 h 00 min
